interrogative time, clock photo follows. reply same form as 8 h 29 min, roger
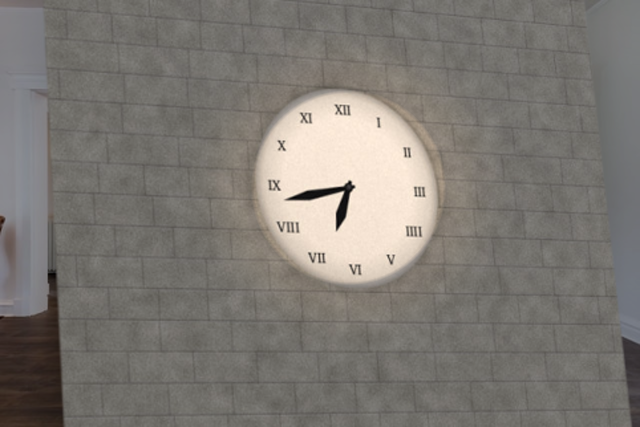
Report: 6 h 43 min
